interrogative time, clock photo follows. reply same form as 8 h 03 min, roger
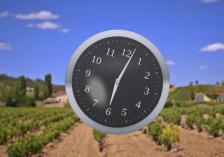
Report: 6 h 02 min
